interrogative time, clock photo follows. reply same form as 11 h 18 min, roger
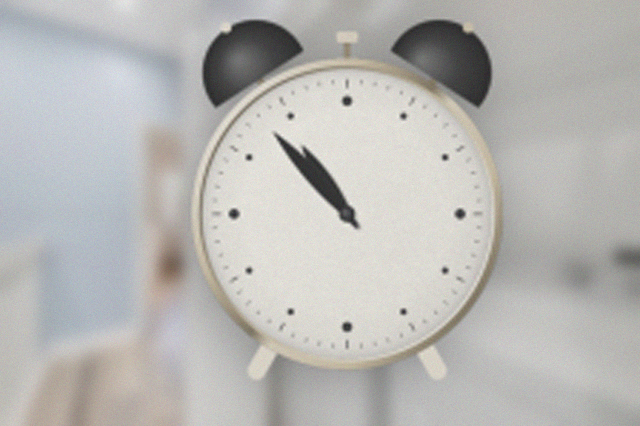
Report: 10 h 53 min
